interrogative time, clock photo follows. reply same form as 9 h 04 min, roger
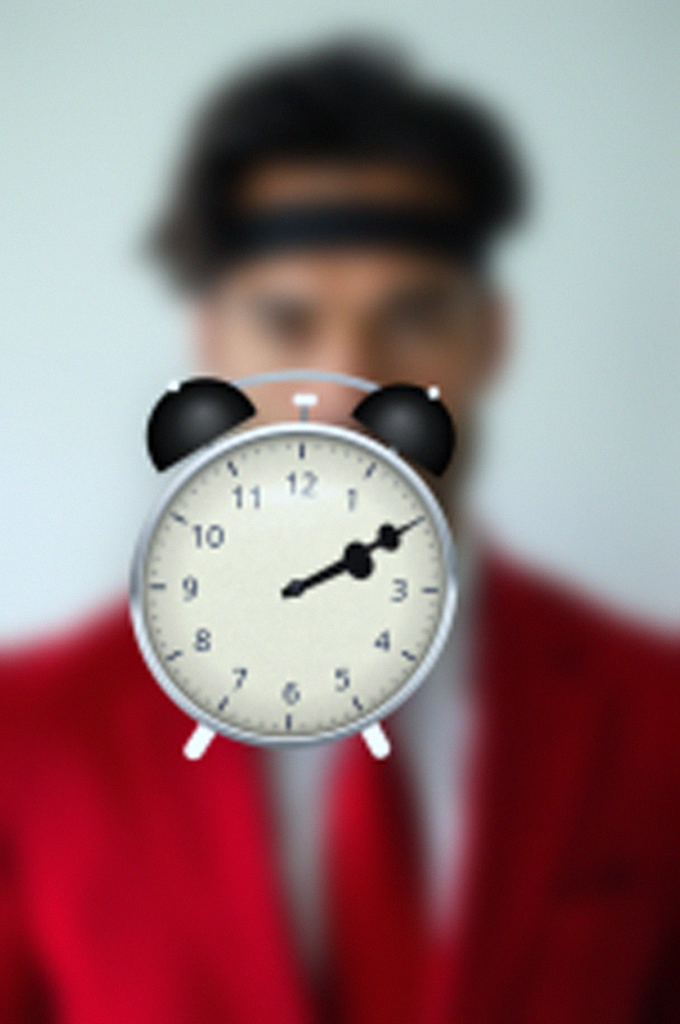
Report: 2 h 10 min
